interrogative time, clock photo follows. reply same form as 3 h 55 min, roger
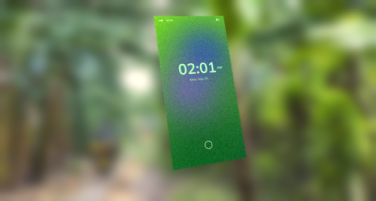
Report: 2 h 01 min
